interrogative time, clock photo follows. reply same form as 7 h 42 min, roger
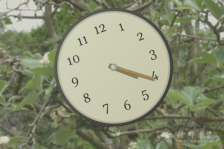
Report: 4 h 21 min
